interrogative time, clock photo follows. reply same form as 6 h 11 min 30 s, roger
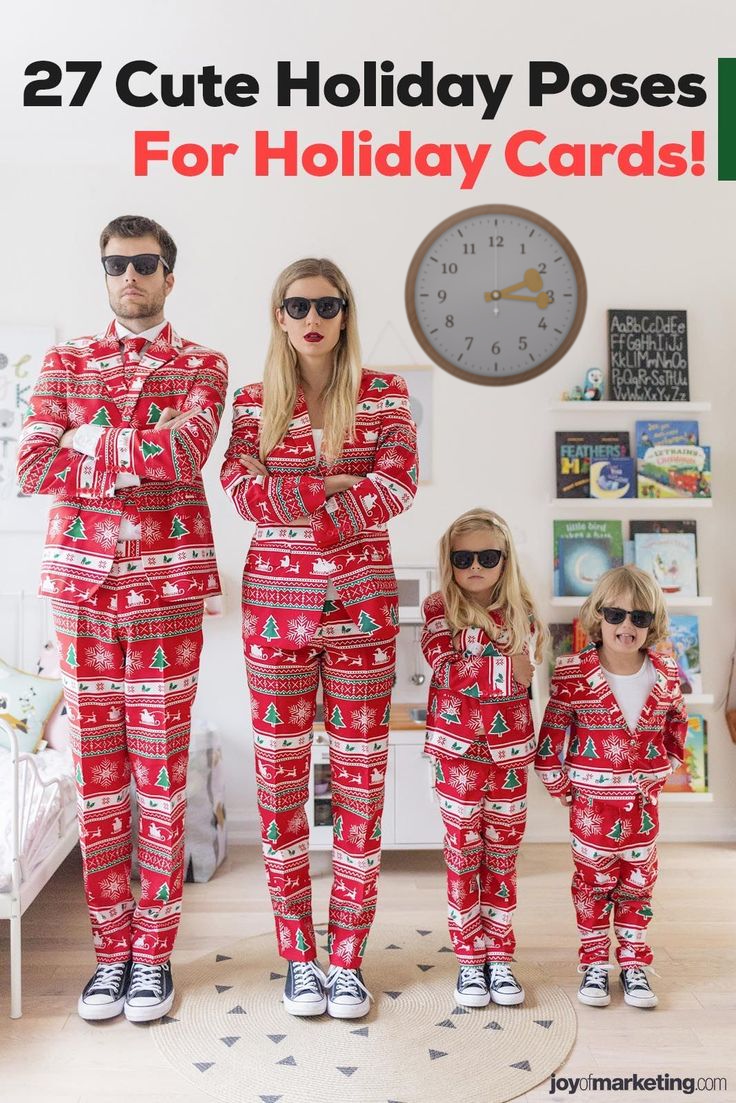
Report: 2 h 16 min 00 s
